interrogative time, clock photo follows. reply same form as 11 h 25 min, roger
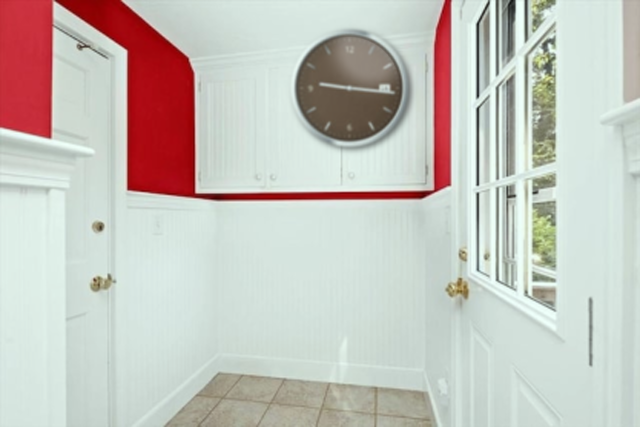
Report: 9 h 16 min
